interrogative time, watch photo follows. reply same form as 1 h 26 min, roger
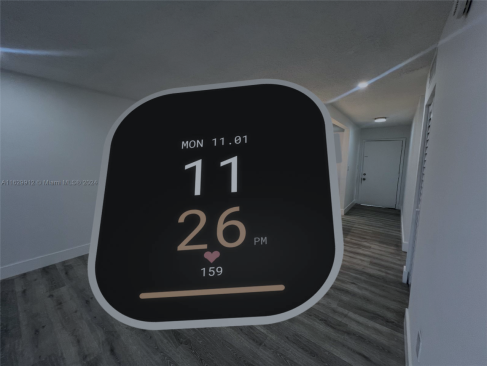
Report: 11 h 26 min
